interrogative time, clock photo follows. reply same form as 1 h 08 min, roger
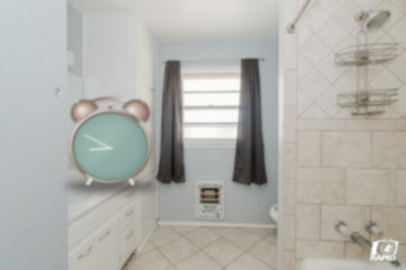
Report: 8 h 50 min
